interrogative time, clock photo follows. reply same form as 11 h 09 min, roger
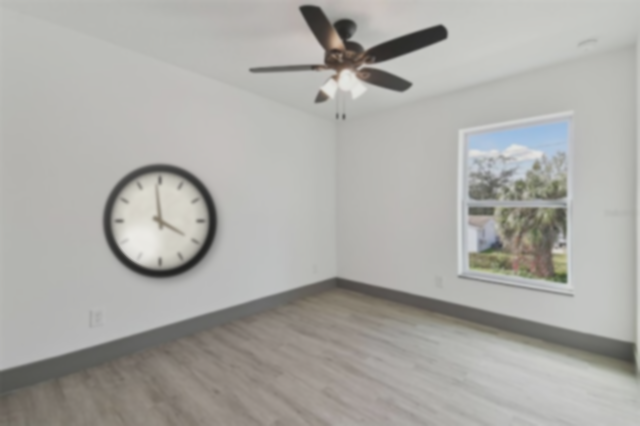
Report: 3 h 59 min
